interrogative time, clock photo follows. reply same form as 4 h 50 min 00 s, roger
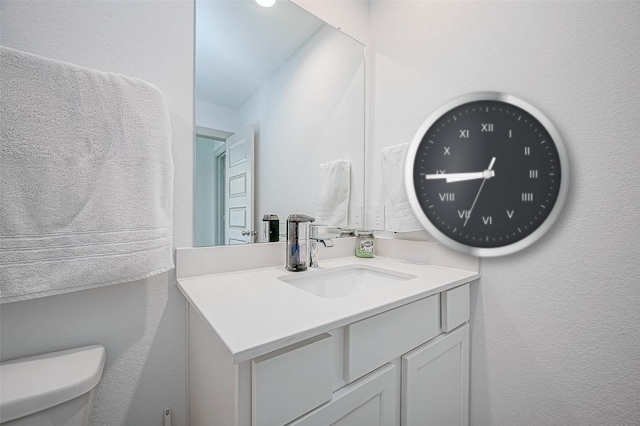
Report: 8 h 44 min 34 s
